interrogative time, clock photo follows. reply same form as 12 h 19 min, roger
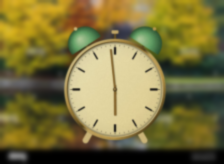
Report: 5 h 59 min
